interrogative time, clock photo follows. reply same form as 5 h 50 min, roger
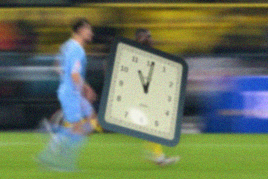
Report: 11 h 01 min
